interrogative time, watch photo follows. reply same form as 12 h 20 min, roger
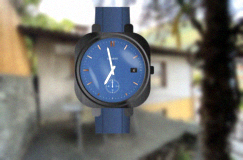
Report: 6 h 58 min
